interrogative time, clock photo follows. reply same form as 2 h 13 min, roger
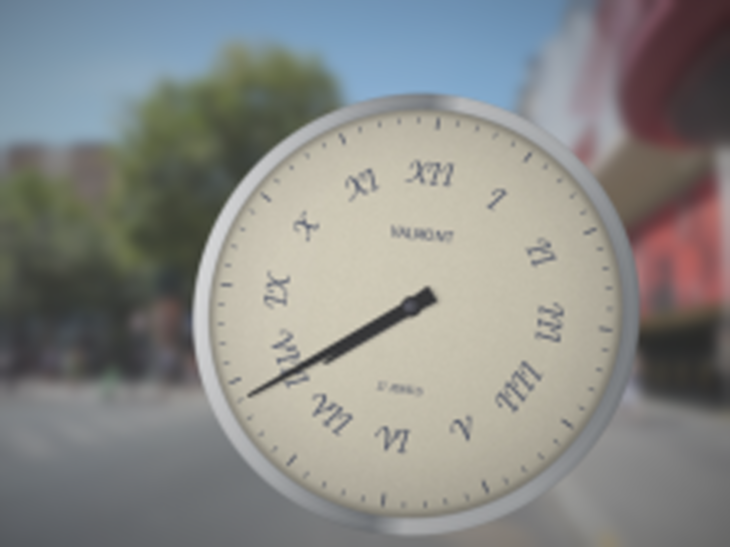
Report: 7 h 39 min
